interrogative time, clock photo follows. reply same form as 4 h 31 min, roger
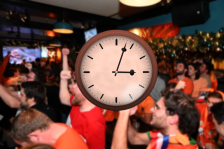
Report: 3 h 03 min
